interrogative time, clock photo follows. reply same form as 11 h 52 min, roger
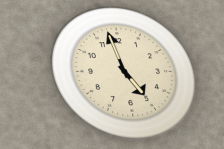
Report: 4 h 58 min
